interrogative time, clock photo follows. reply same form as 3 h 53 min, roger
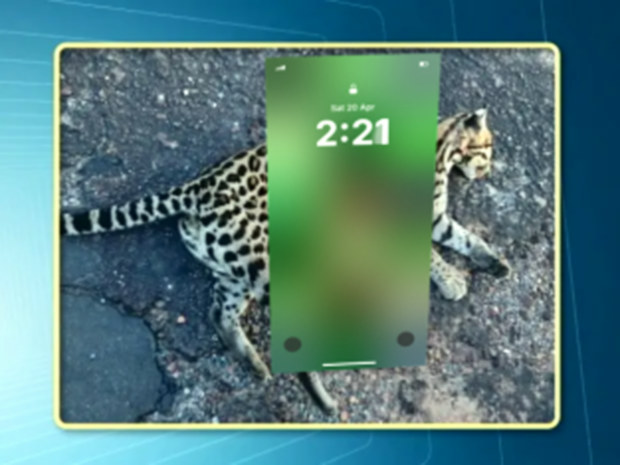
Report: 2 h 21 min
